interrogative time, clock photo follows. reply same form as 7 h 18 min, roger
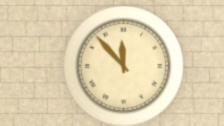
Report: 11 h 53 min
